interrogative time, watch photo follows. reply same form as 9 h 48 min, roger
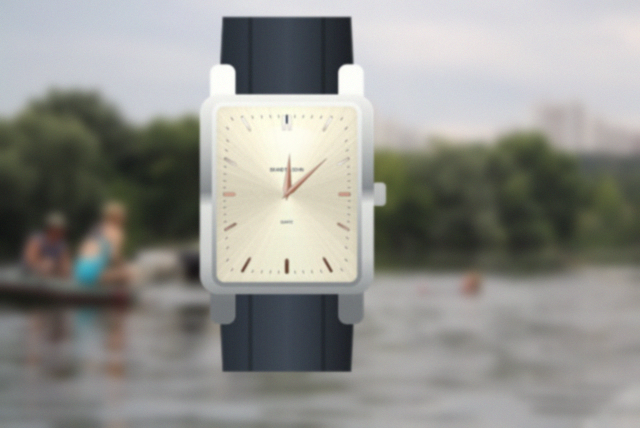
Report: 12 h 08 min
